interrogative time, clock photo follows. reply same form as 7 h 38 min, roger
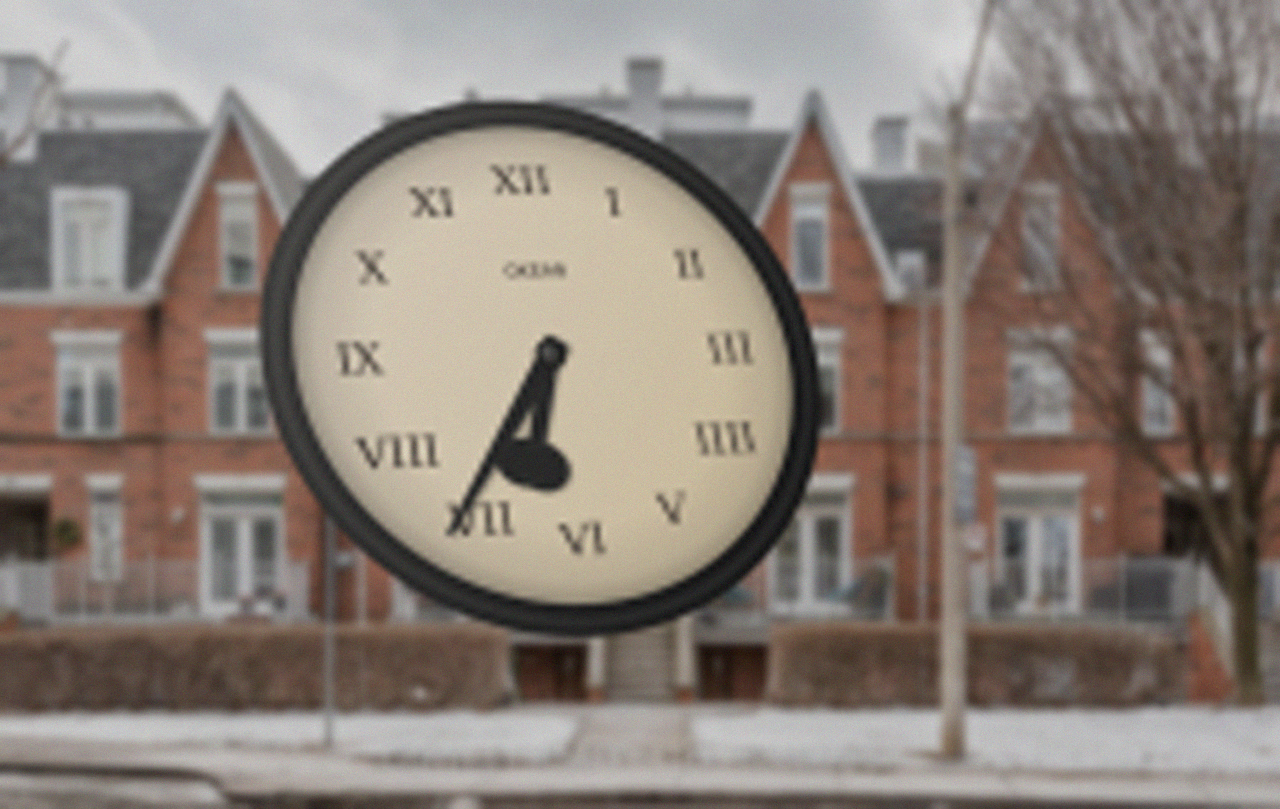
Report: 6 h 36 min
